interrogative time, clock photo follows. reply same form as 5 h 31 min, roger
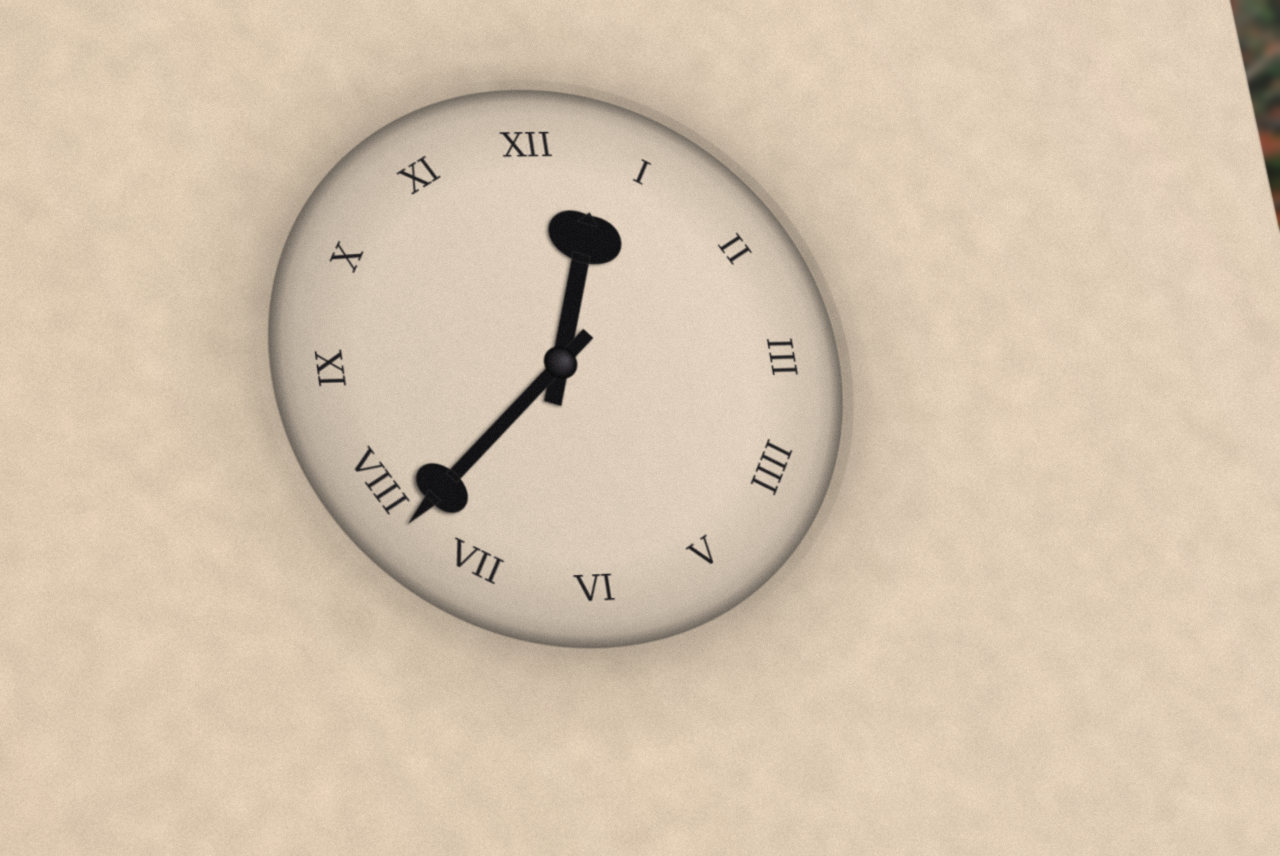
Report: 12 h 38 min
